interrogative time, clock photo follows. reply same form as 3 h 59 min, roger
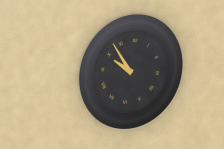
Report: 9 h 53 min
